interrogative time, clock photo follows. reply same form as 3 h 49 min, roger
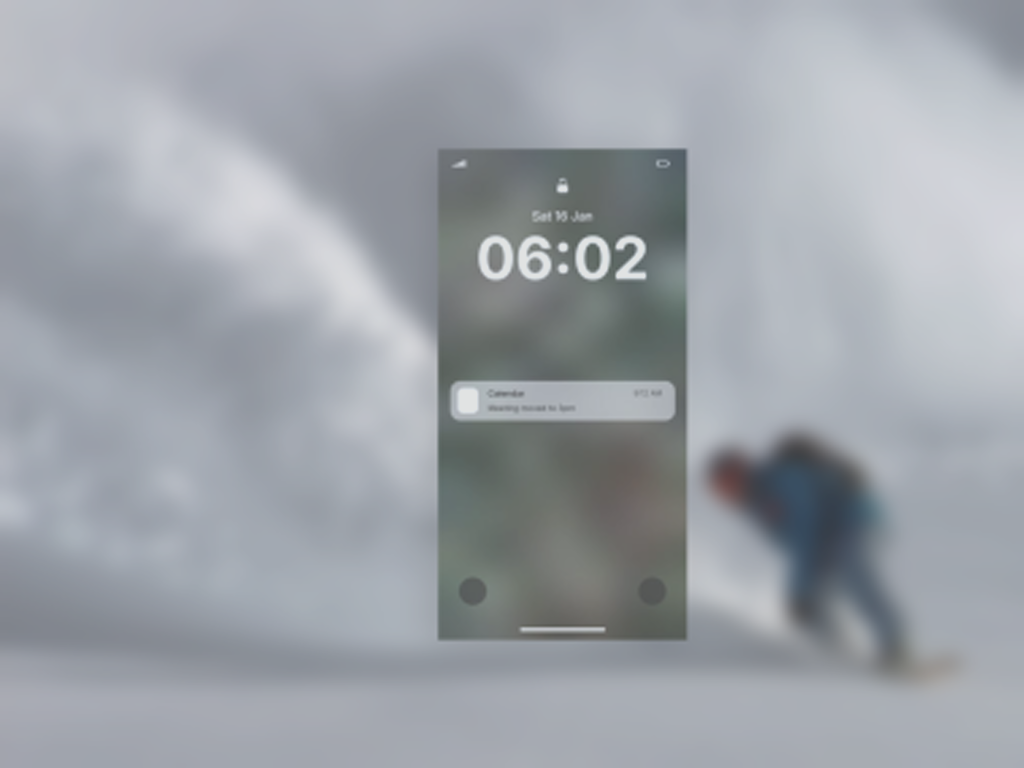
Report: 6 h 02 min
